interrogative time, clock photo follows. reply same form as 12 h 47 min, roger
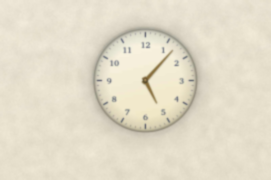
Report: 5 h 07 min
